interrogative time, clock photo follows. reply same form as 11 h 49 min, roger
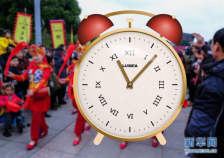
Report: 11 h 07 min
